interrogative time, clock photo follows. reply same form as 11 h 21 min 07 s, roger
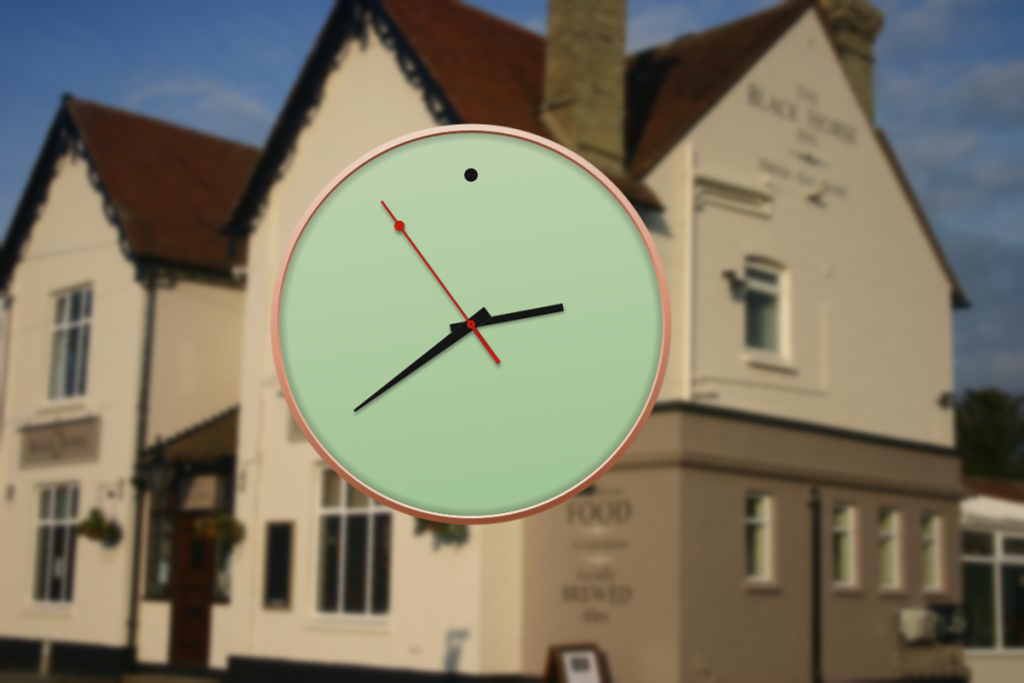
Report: 2 h 38 min 54 s
